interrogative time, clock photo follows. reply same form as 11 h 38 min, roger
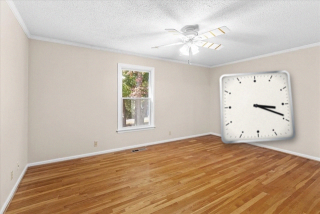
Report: 3 h 19 min
